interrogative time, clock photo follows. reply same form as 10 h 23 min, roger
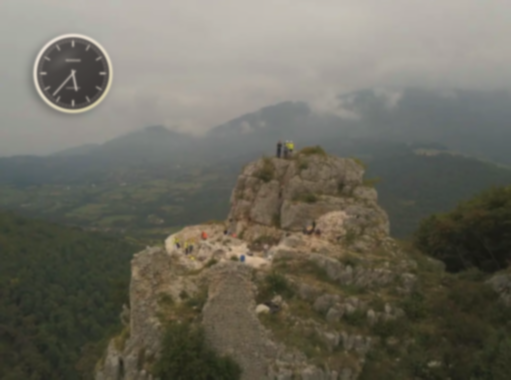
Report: 5 h 37 min
